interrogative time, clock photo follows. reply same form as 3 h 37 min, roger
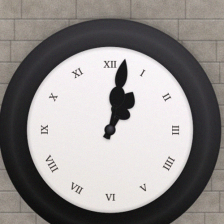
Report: 1 h 02 min
